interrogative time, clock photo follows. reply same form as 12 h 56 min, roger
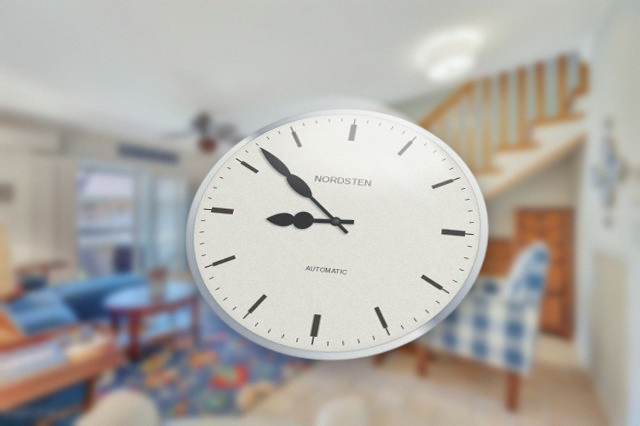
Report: 8 h 52 min
